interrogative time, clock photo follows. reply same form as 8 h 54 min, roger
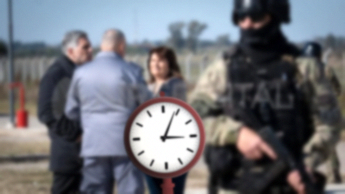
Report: 3 h 04 min
